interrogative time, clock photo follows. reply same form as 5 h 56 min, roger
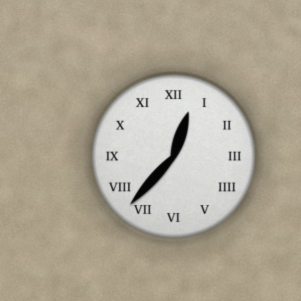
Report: 12 h 37 min
